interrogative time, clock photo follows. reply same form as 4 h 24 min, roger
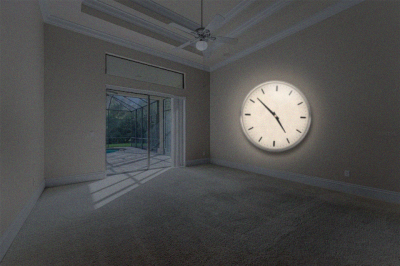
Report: 4 h 52 min
